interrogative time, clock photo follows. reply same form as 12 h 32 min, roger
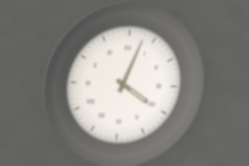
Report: 4 h 03 min
